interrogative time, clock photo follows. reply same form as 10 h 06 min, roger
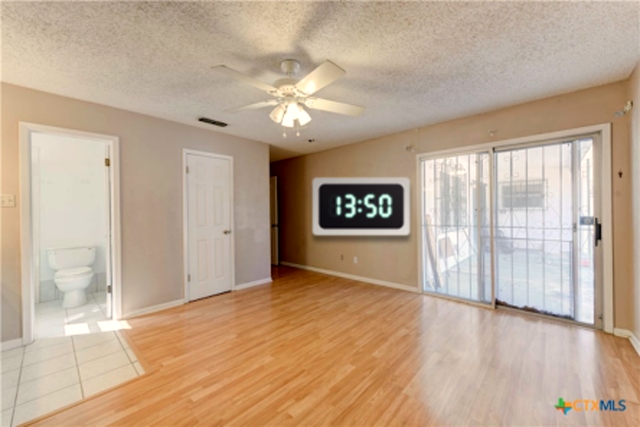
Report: 13 h 50 min
